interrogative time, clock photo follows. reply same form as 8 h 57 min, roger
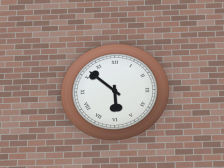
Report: 5 h 52 min
